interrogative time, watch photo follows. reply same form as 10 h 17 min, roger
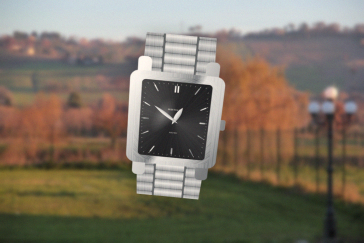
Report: 12 h 51 min
